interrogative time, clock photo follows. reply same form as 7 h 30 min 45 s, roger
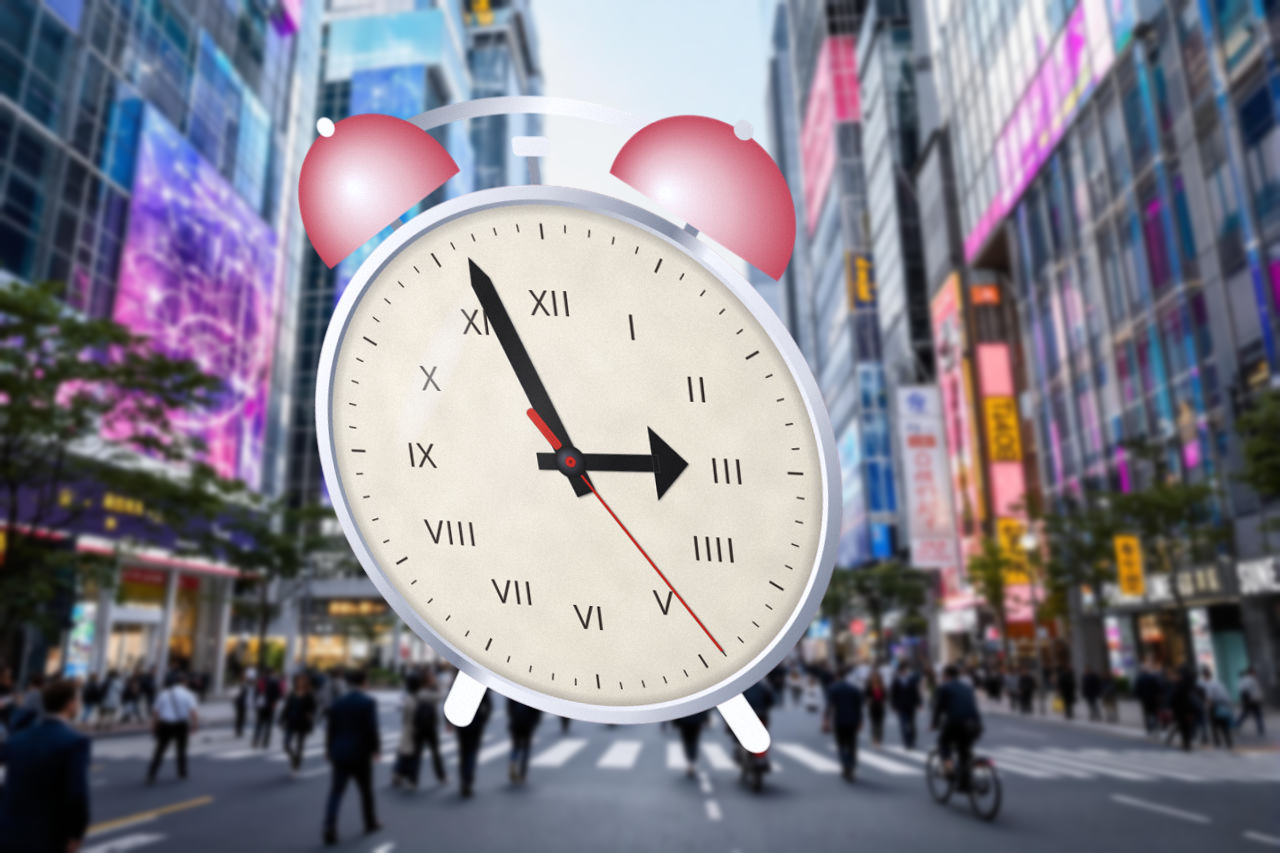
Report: 2 h 56 min 24 s
